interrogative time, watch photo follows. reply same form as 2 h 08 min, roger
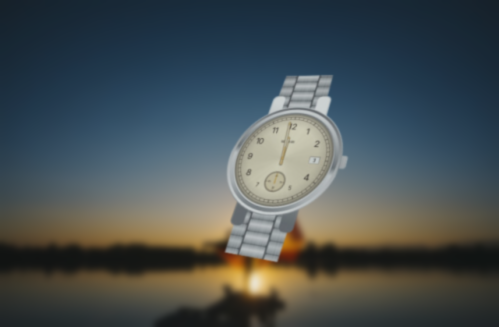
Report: 11 h 59 min
